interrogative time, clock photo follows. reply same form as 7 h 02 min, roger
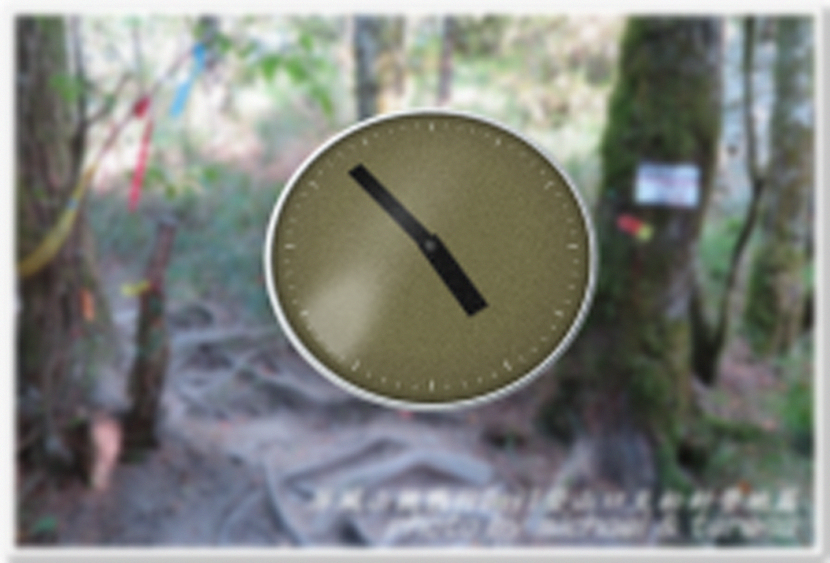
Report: 4 h 53 min
